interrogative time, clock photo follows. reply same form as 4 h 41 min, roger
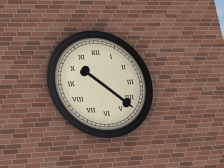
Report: 10 h 22 min
